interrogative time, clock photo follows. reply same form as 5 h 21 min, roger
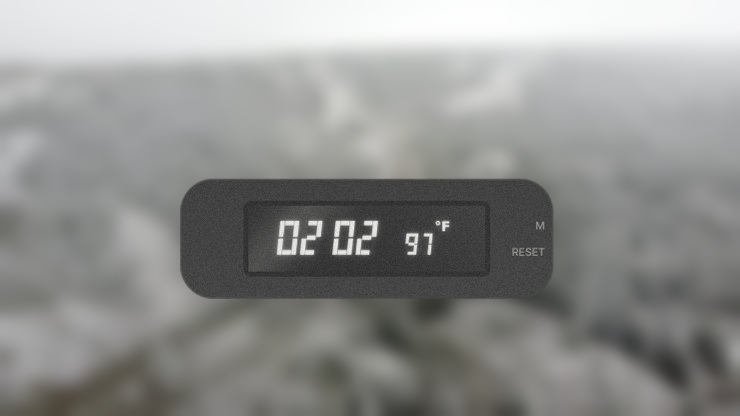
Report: 2 h 02 min
